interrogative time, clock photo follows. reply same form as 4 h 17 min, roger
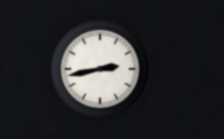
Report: 2 h 43 min
